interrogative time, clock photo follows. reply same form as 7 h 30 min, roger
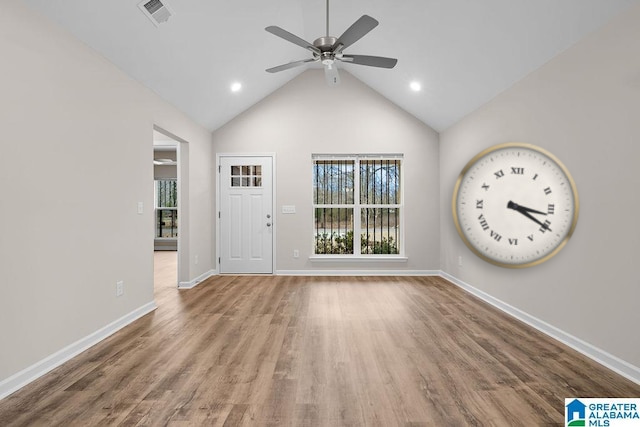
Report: 3 h 20 min
